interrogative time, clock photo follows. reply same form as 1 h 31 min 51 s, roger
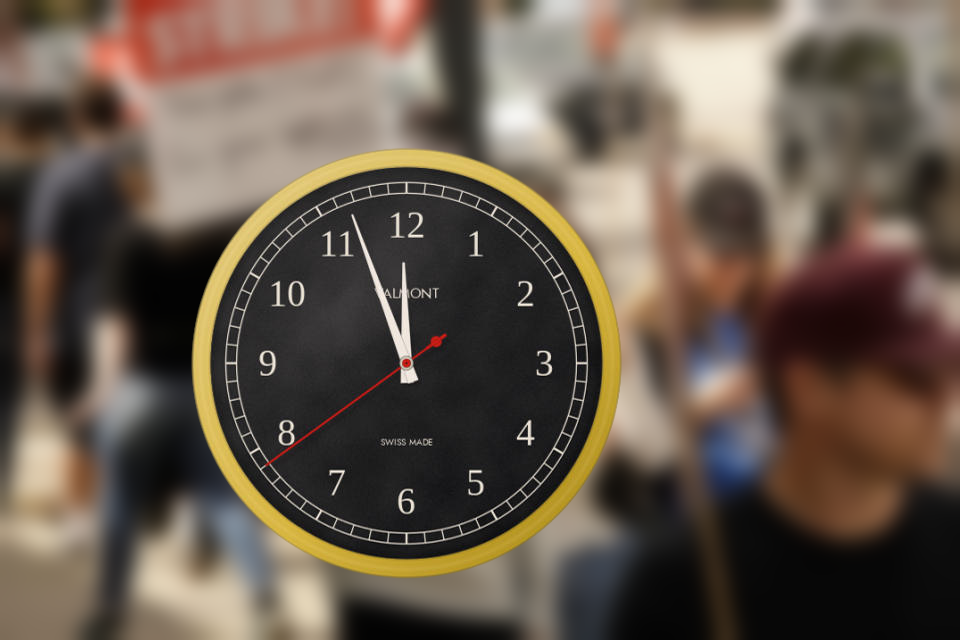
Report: 11 h 56 min 39 s
